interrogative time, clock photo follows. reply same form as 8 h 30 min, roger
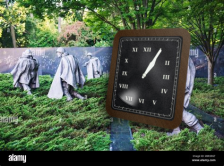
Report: 1 h 05 min
